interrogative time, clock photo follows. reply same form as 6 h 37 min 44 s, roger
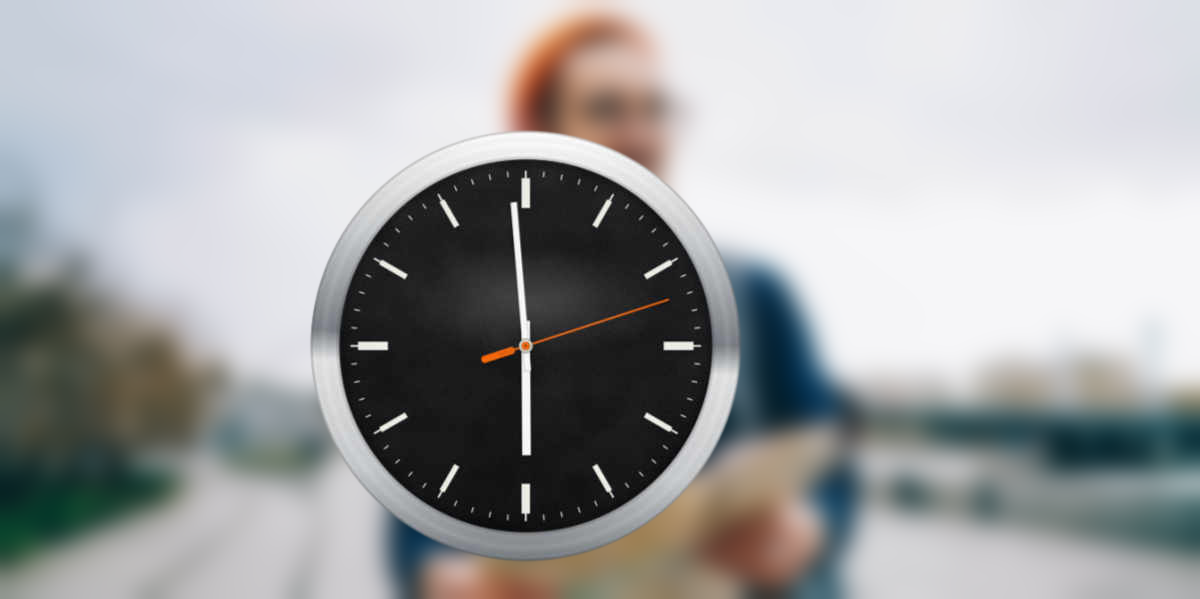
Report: 5 h 59 min 12 s
